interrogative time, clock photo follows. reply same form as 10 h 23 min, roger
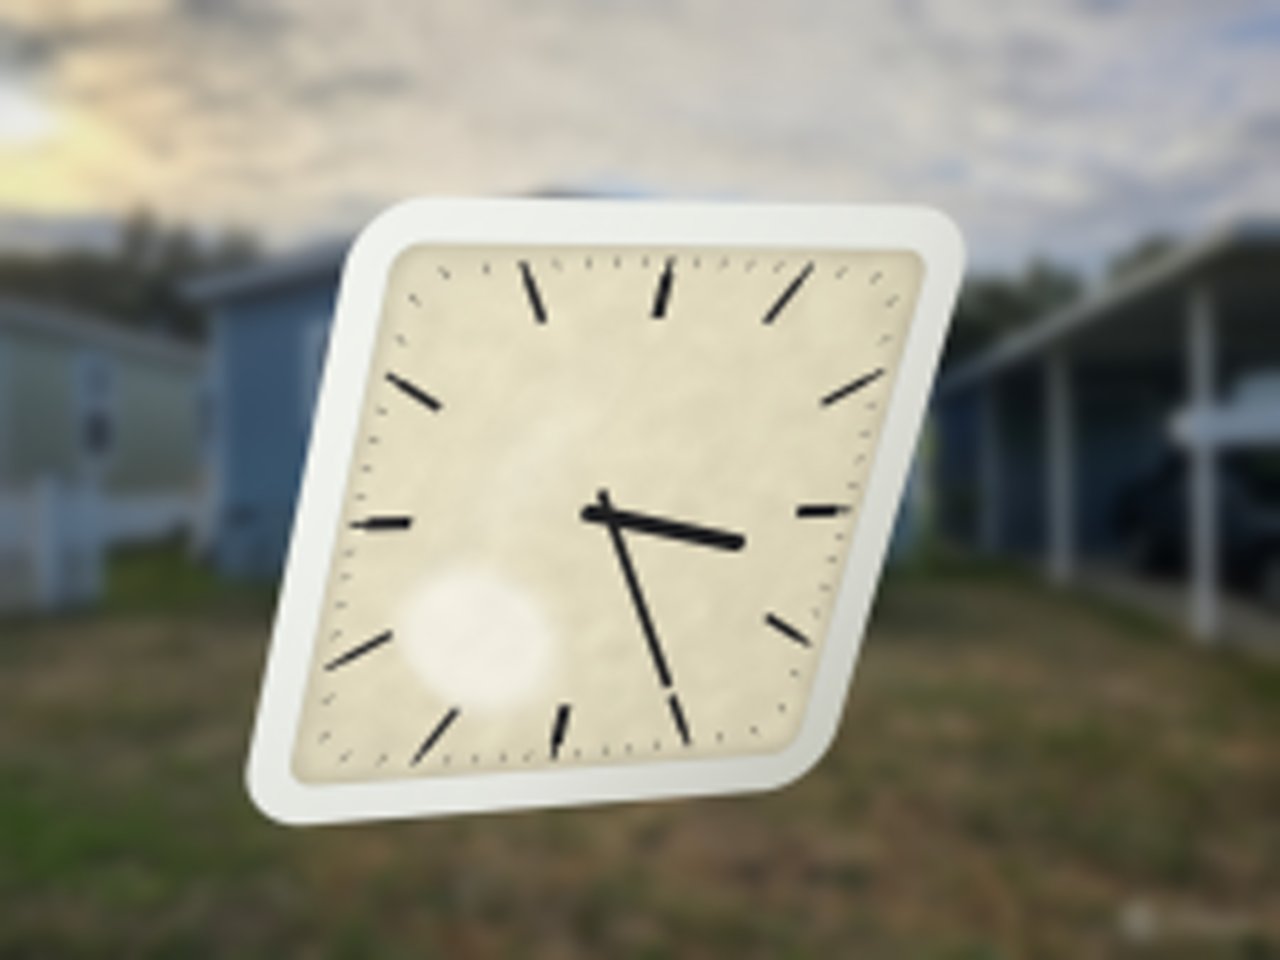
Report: 3 h 25 min
